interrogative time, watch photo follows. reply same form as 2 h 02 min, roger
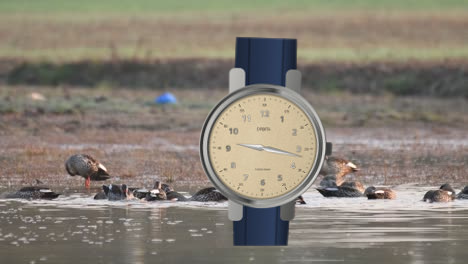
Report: 9 h 17 min
